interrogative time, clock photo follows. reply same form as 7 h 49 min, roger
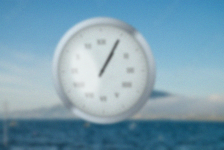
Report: 1 h 05 min
